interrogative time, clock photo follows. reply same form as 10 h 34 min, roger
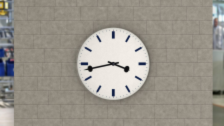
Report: 3 h 43 min
